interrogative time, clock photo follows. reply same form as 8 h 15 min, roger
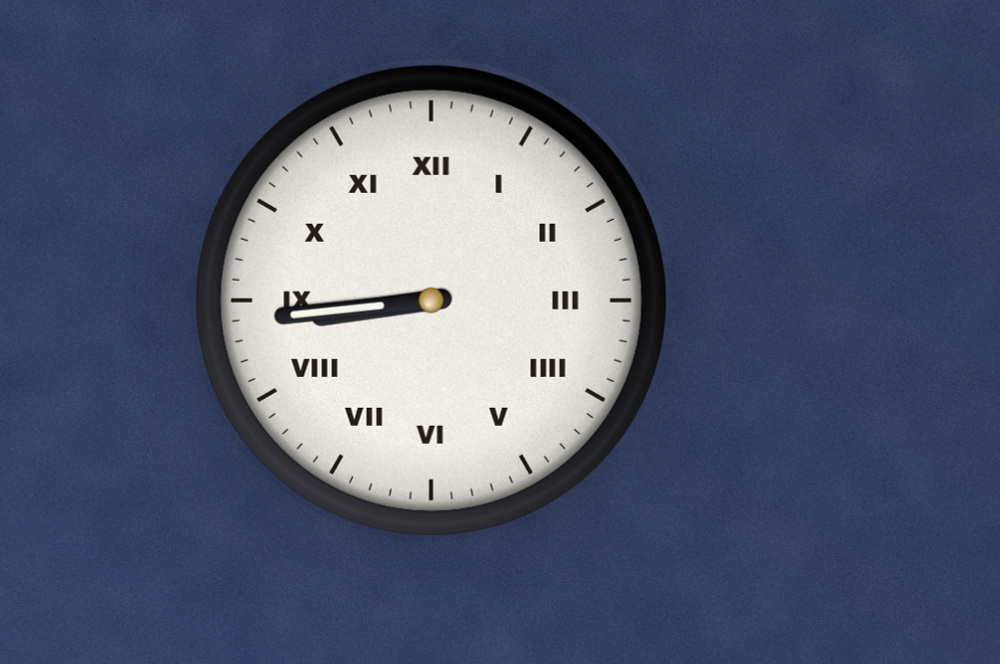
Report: 8 h 44 min
